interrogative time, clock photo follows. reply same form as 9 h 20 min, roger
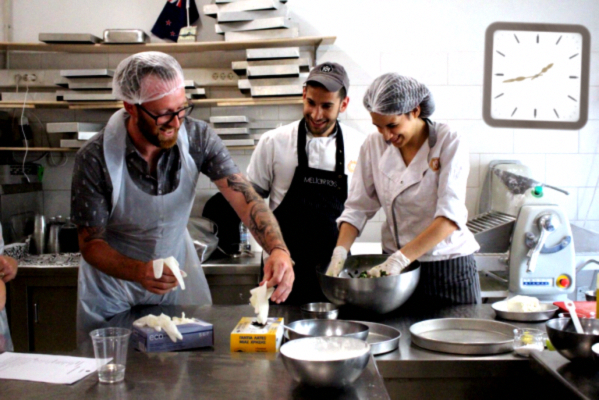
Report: 1 h 43 min
